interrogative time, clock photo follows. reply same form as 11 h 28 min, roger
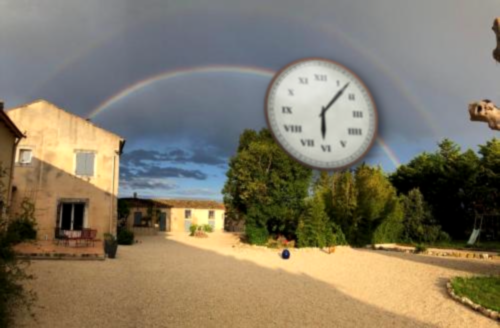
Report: 6 h 07 min
